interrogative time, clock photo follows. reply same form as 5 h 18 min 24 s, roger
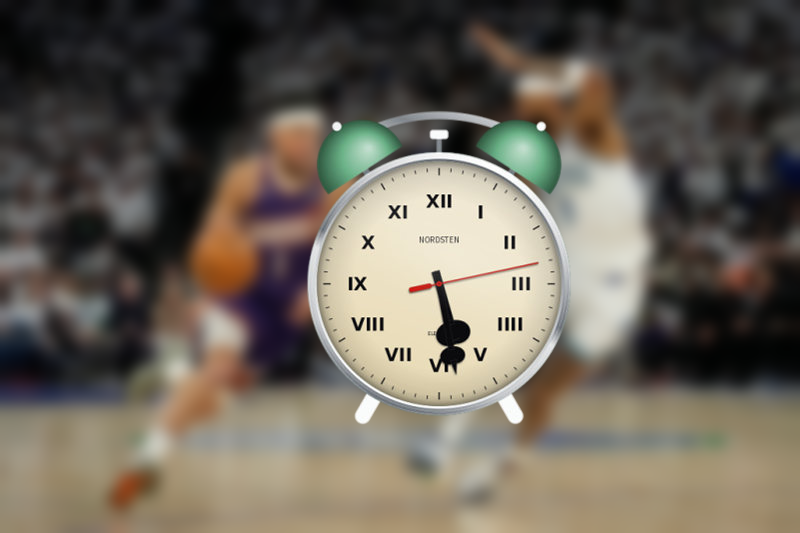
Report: 5 h 28 min 13 s
